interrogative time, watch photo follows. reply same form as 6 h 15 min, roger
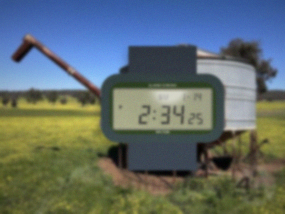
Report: 2 h 34 min
